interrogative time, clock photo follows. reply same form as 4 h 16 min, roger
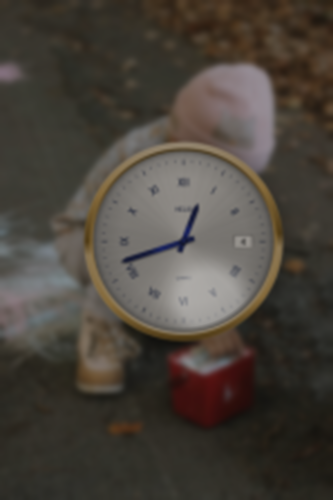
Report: 12 h 42 min
